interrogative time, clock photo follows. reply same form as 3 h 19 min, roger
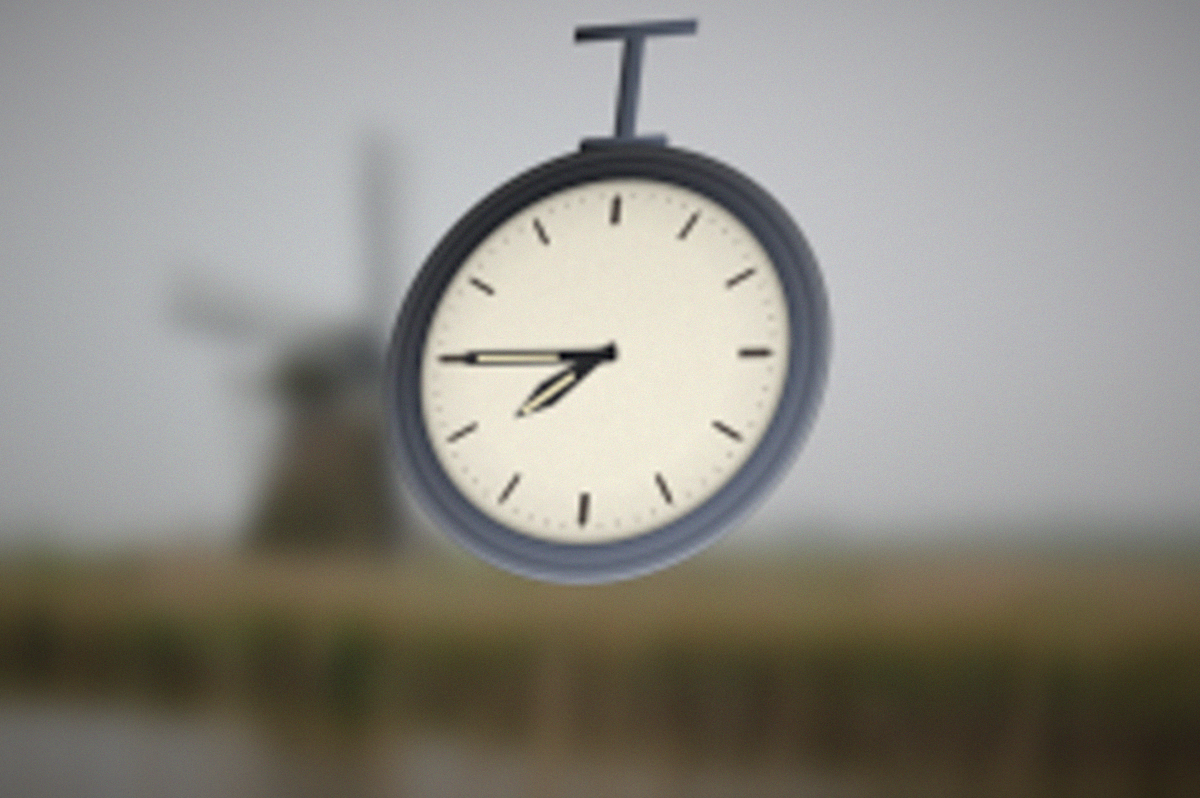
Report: 7 h 45 min
